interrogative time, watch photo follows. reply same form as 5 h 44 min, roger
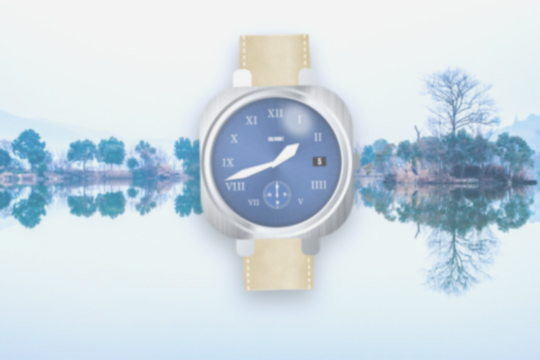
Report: 1 h 42 min
